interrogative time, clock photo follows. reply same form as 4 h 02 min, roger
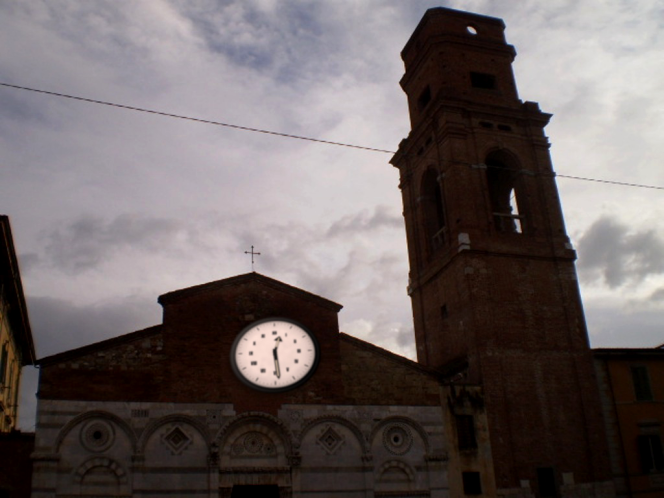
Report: 12 h 29 min
